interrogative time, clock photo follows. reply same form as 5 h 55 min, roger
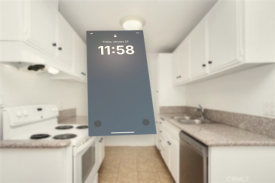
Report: 11 h 58 min
